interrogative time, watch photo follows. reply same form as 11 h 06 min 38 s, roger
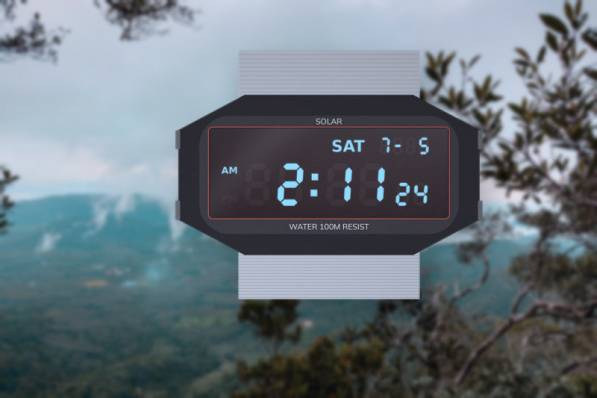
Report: 2 h 11 min 24 s
